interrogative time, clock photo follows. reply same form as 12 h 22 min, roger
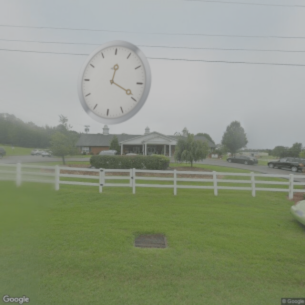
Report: 12 h 19 min
